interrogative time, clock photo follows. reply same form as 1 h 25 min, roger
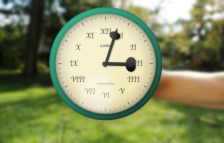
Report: 3 h 03 min
